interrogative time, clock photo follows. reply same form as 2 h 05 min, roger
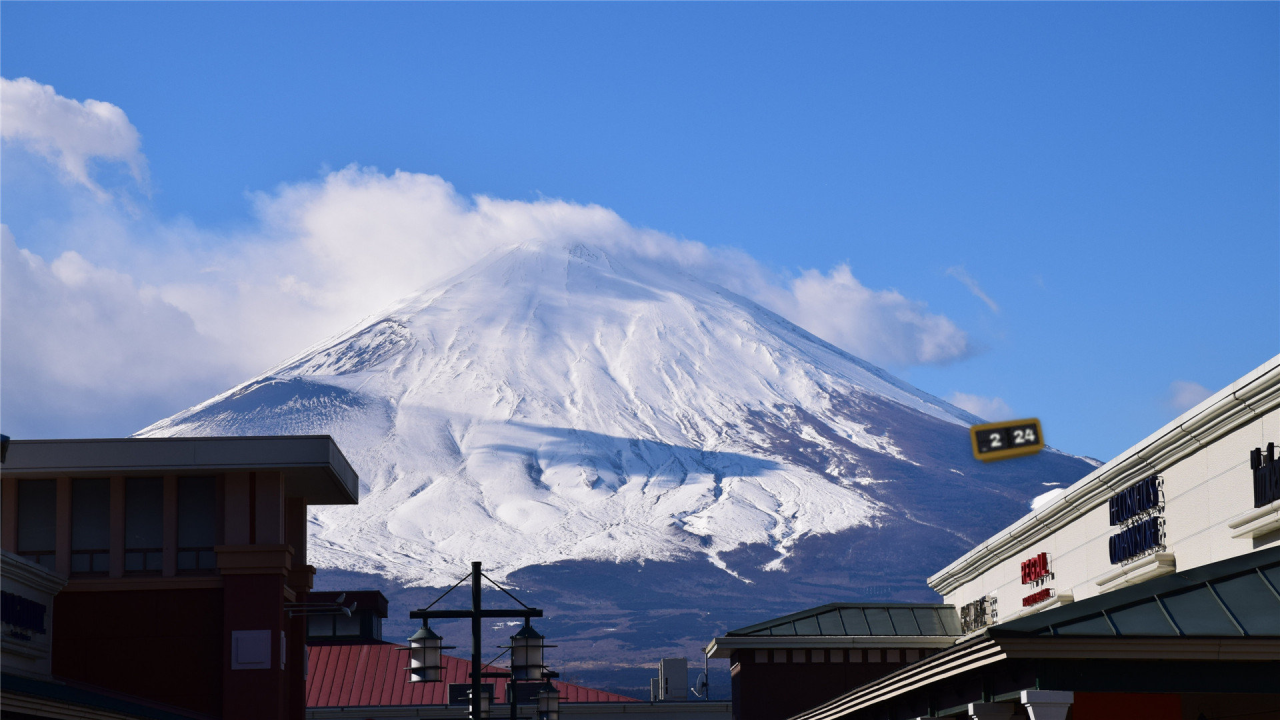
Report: 2 h 24 min
